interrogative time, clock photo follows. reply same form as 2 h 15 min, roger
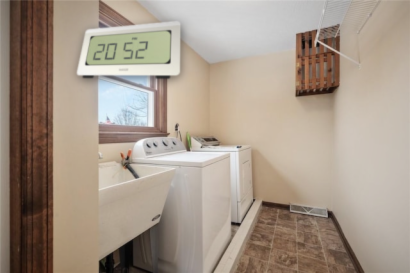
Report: 20 h 52 min
